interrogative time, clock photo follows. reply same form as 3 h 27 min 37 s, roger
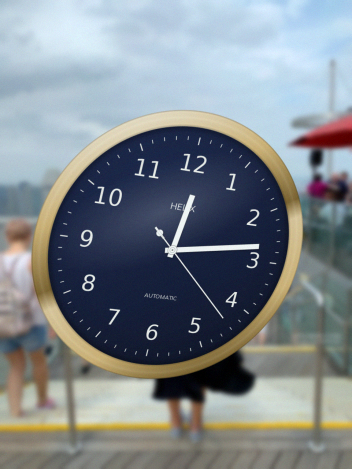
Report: 12 h 13 min 22 s
